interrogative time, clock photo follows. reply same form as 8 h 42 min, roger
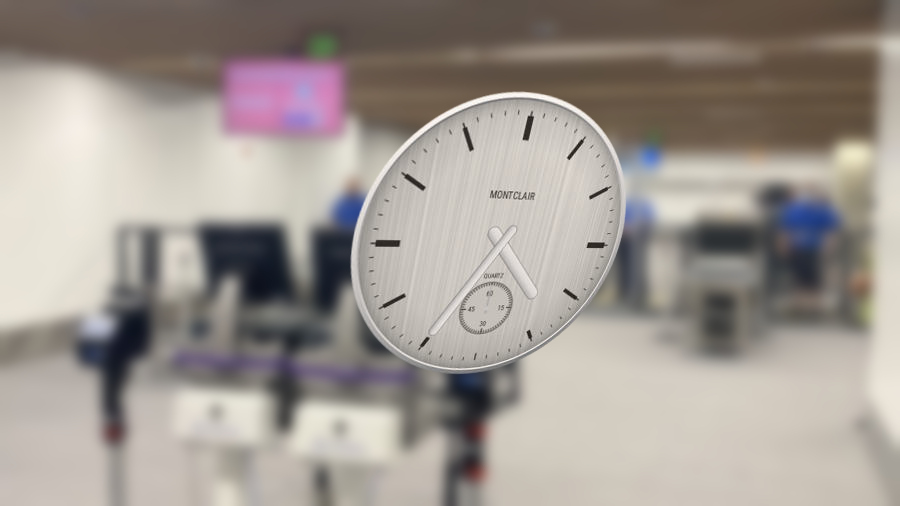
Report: 4 h 35 min
